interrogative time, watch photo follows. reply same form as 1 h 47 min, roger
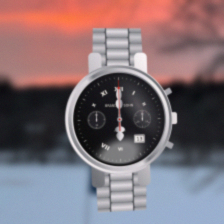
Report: 6 h 00 min
